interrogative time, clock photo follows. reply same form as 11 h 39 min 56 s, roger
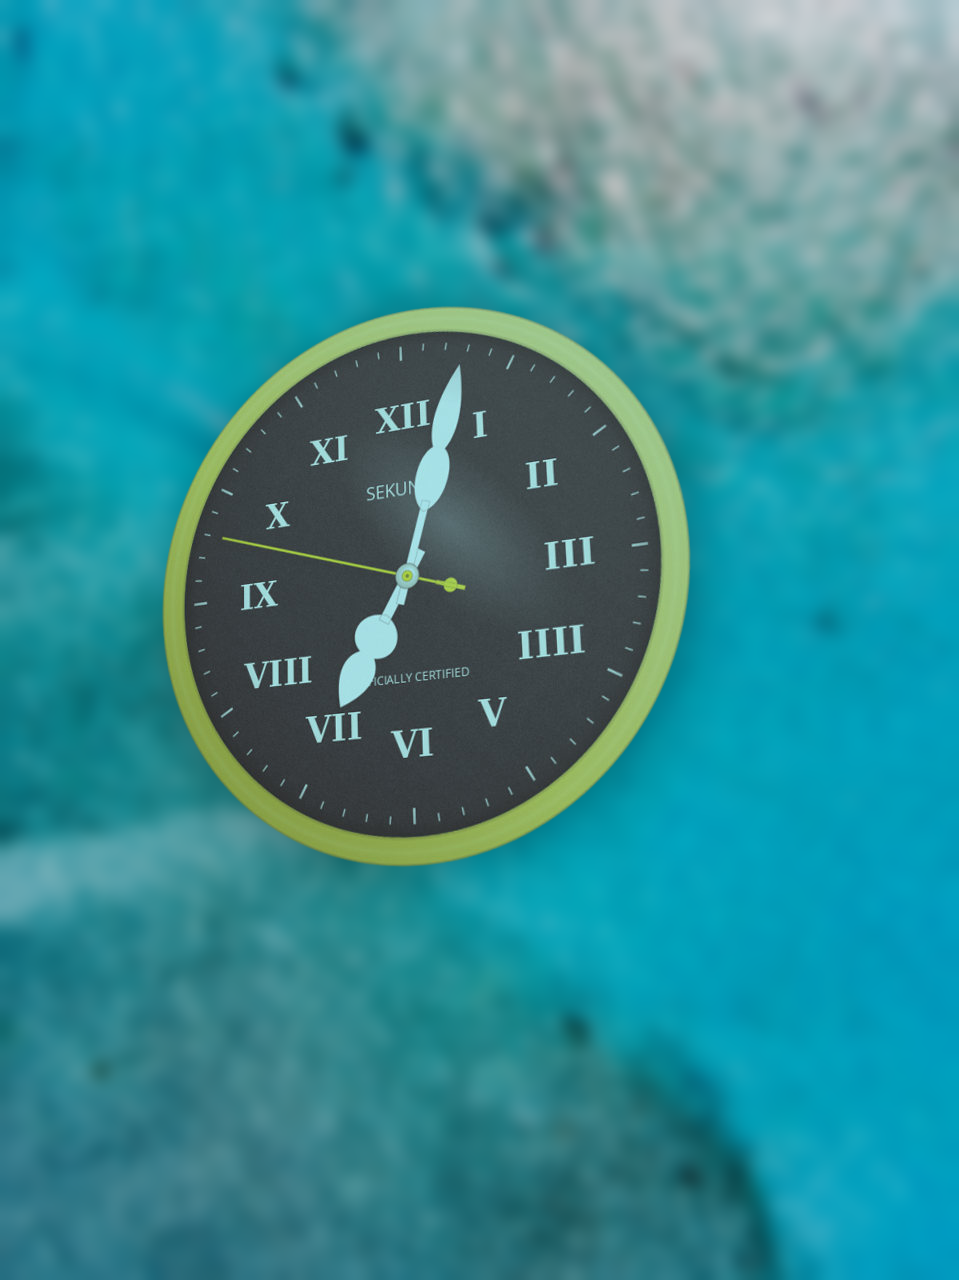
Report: 7 h 02 min 48 s
